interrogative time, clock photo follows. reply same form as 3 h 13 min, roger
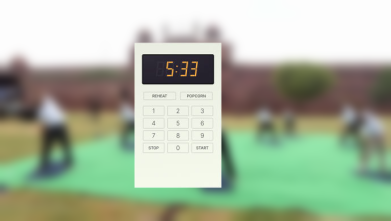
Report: 5 h 33 min
